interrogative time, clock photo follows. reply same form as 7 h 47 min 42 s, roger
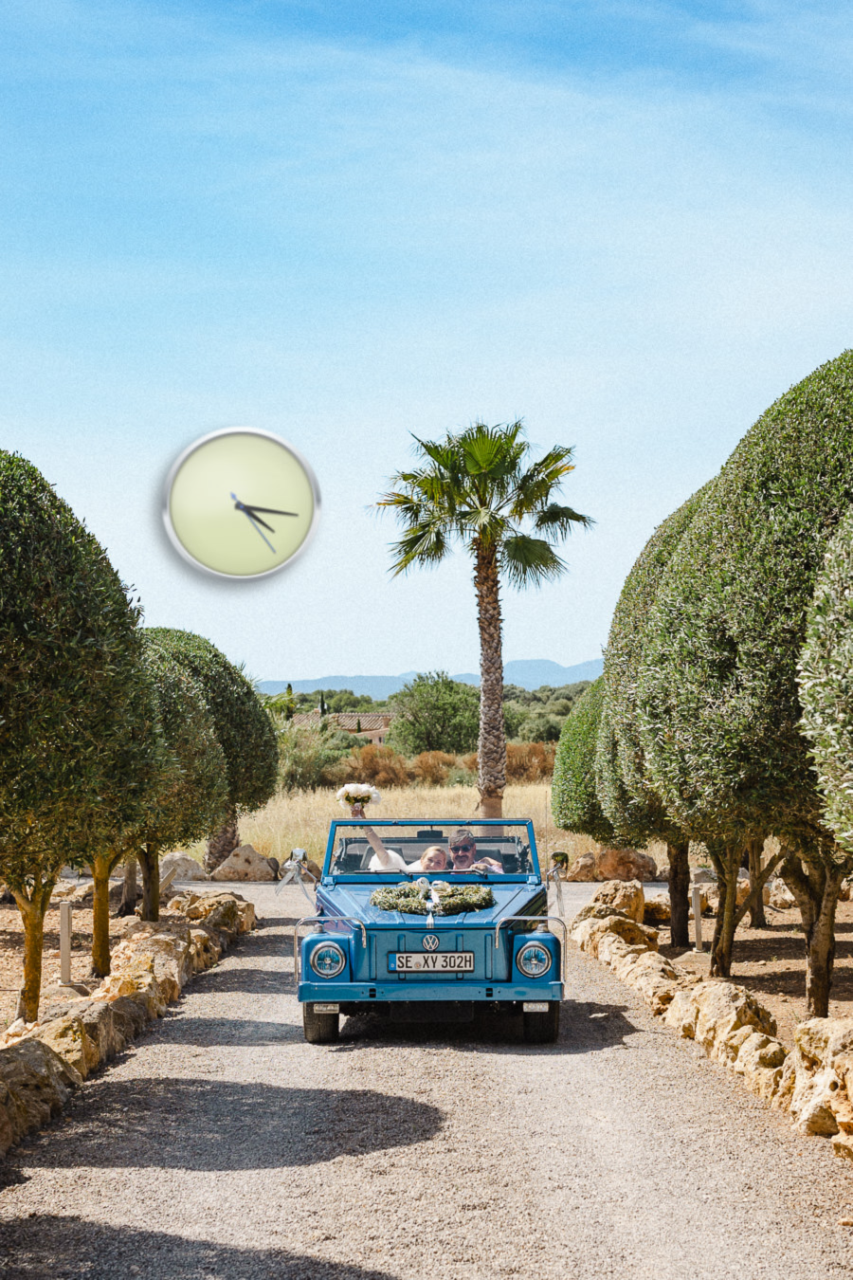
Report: 4 h 16 min 24 s
